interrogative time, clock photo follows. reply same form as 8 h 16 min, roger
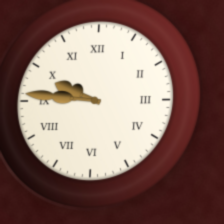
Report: 9 h 46 min
